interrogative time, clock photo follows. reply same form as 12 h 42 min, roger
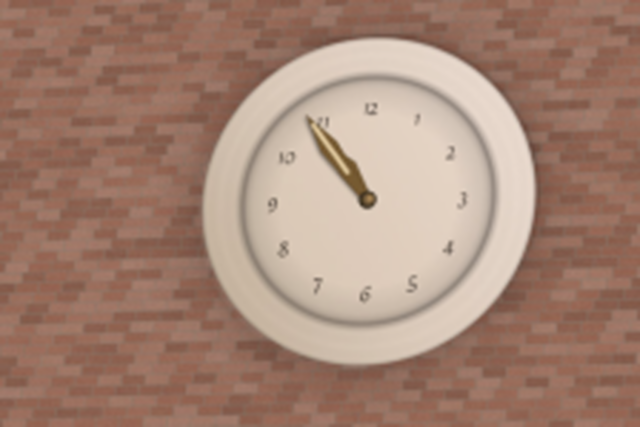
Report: 10 h 54 min
